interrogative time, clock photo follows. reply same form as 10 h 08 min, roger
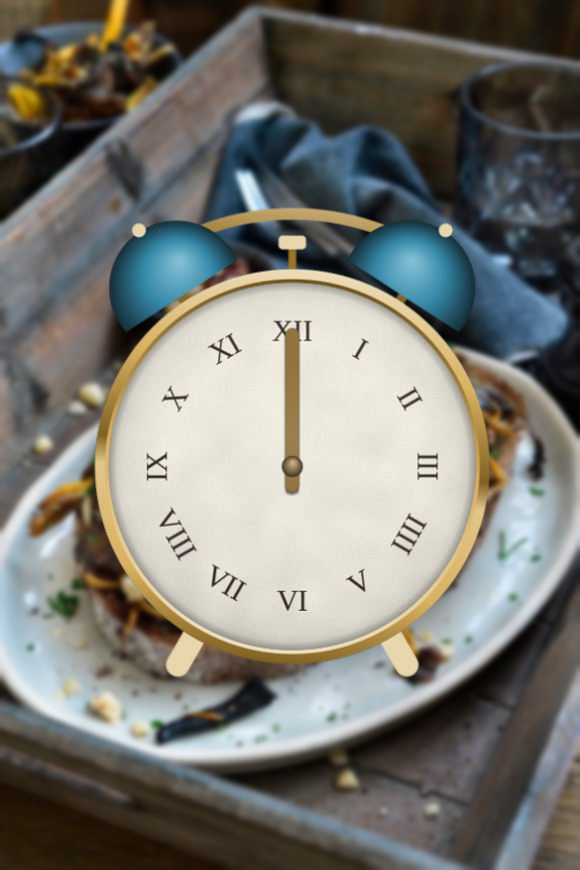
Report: 12 h 00 min
